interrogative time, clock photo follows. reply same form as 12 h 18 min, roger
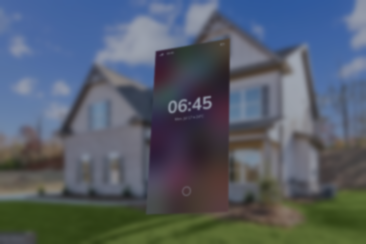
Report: 6 h 45 min
